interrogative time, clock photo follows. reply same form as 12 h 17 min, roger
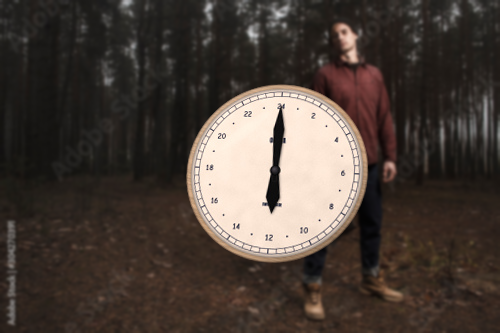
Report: 12 h 00 min
